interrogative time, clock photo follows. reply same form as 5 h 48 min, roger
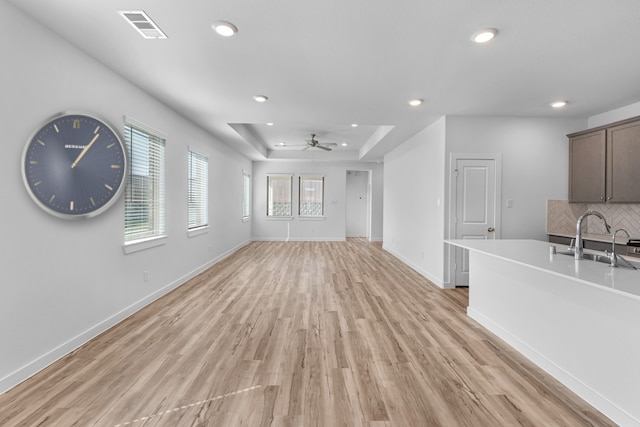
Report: 1 h 06 min
